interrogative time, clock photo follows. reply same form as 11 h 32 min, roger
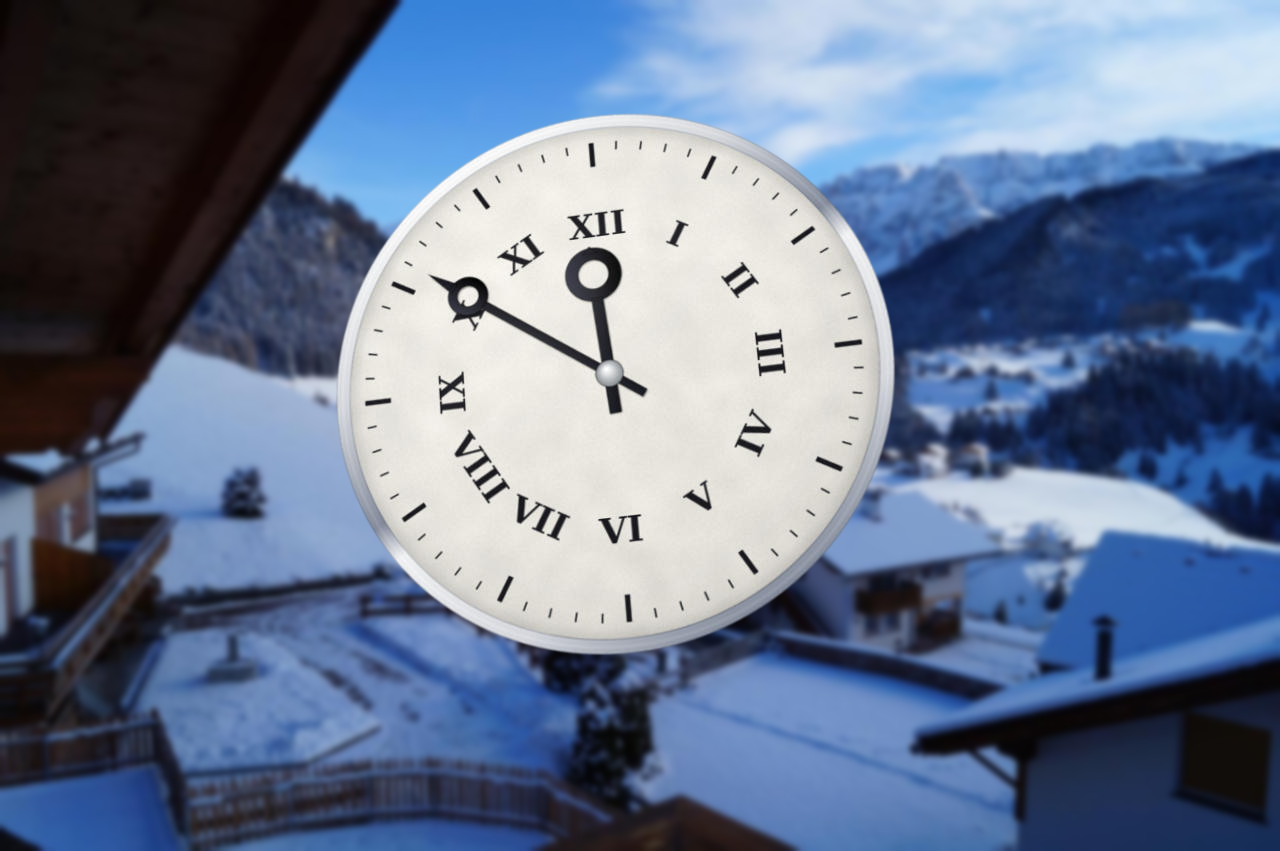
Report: 11 h 51 min
